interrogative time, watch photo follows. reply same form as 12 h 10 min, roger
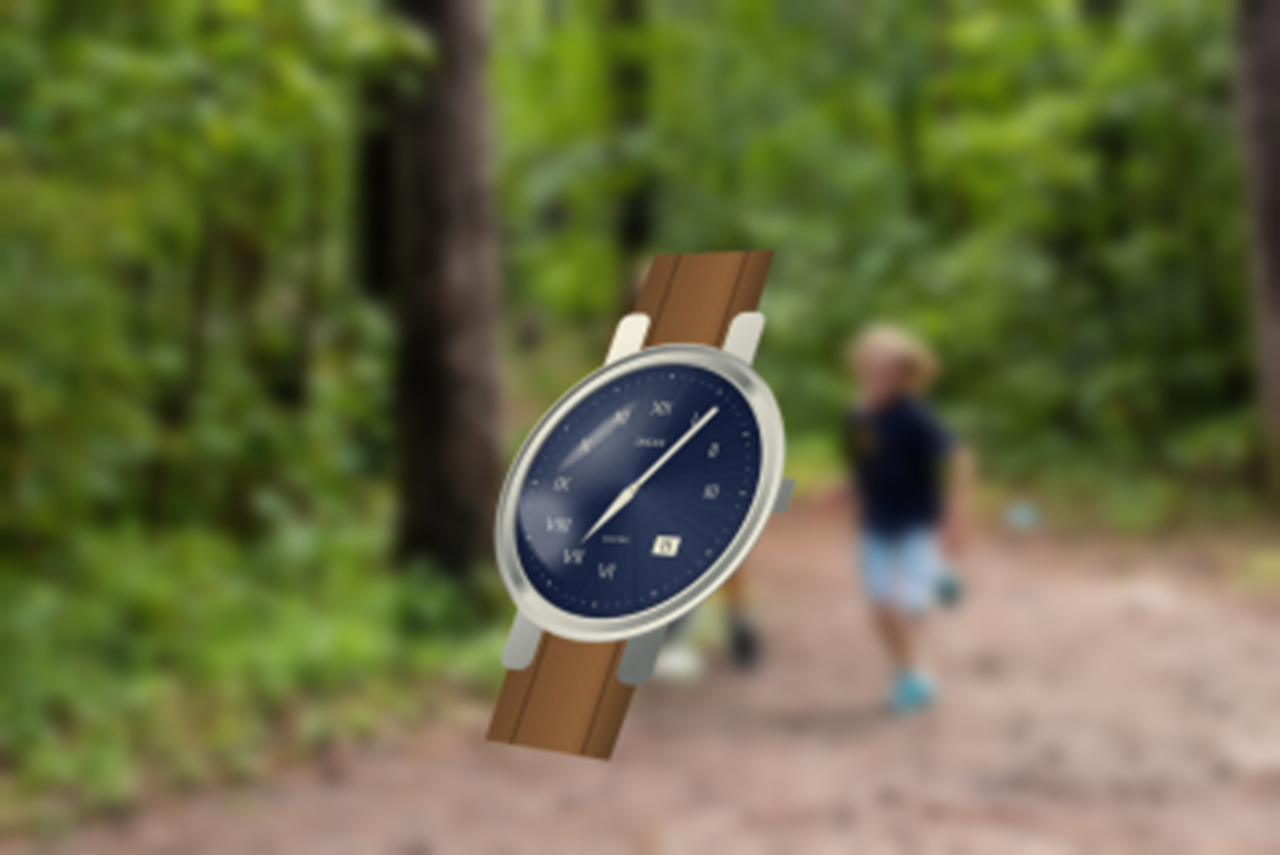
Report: 7 h 06 min
